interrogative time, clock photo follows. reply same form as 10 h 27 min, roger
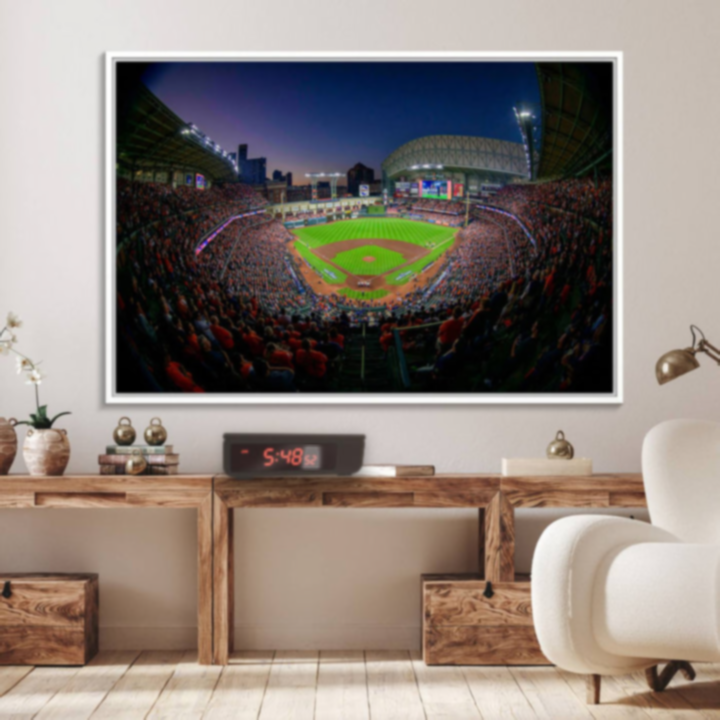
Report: 5 h 48 min
